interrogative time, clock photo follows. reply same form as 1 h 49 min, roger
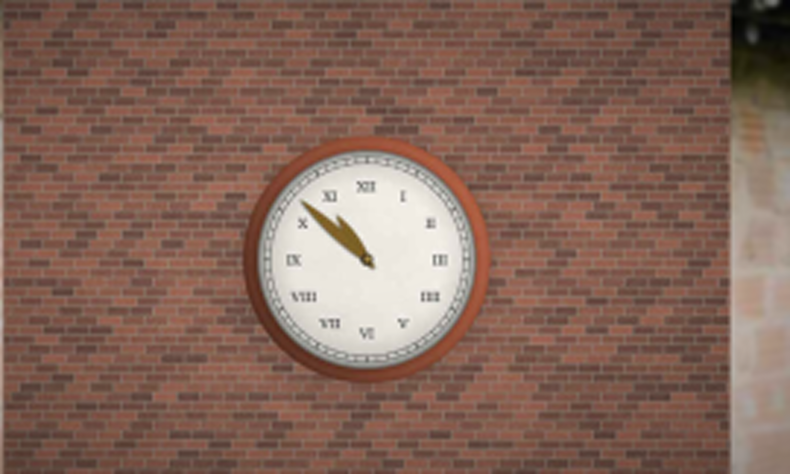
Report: 10 h 52 min
